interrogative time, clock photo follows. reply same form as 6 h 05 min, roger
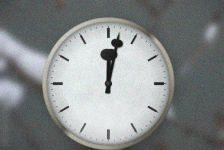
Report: 12 h 02 min
